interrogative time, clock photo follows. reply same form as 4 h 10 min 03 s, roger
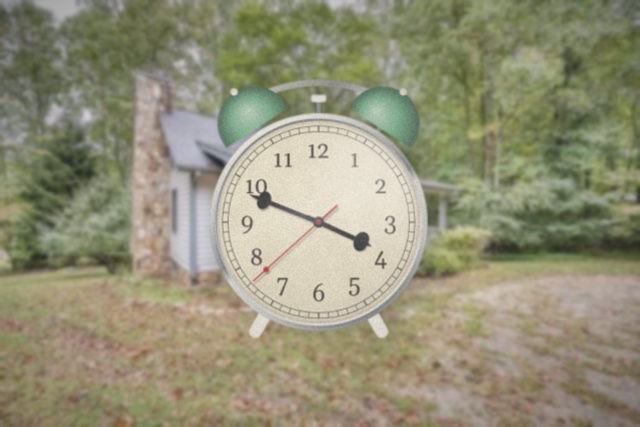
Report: 3 h 48 min 38 s
